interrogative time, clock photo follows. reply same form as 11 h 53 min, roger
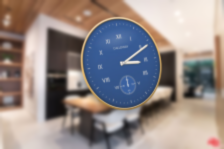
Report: 3 h 11 min
